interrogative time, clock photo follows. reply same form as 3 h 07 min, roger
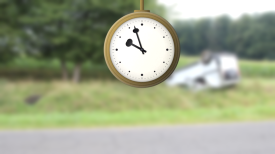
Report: 9 h 57 min
